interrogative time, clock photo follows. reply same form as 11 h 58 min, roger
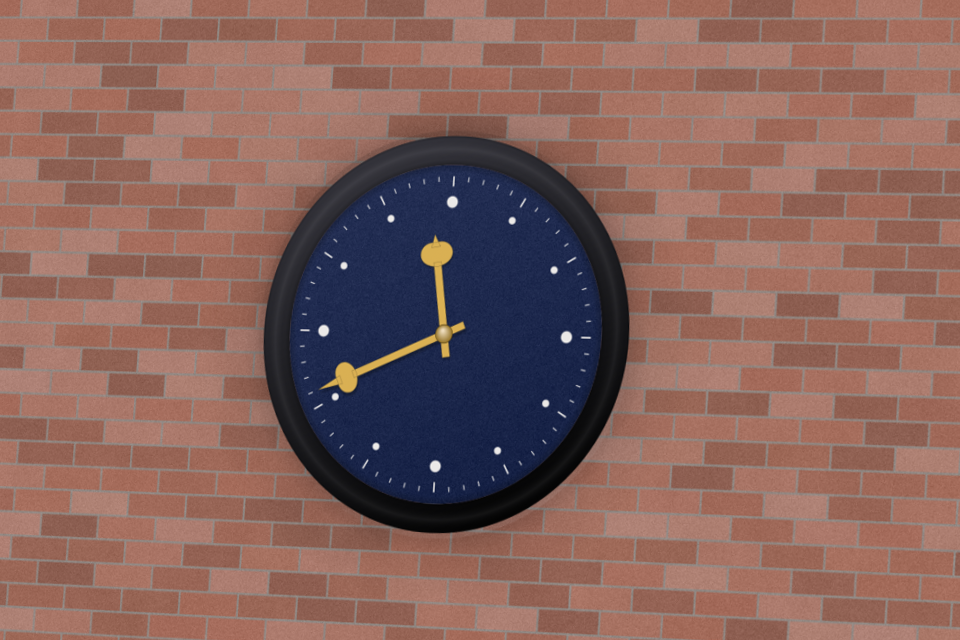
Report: 11 h 41 min
